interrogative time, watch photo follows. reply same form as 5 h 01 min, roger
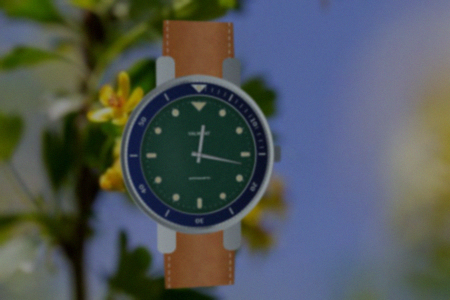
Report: 12 h 17 min
